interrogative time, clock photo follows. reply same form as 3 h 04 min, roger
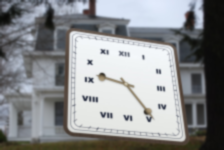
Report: 9 h 24 min
